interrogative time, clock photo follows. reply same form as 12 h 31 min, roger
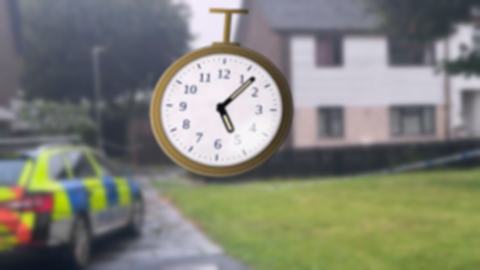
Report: 5 h 07 min
